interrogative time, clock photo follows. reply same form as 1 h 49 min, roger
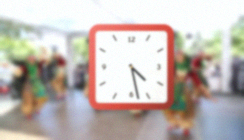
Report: 4 h 28 min
